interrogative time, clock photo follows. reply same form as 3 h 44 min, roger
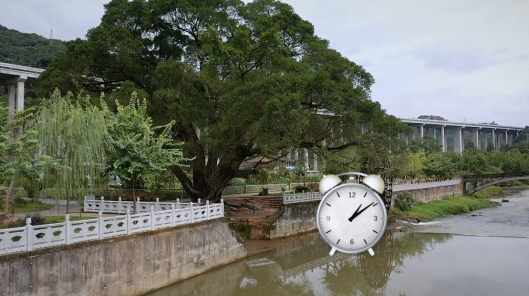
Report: 1 h 09 min
